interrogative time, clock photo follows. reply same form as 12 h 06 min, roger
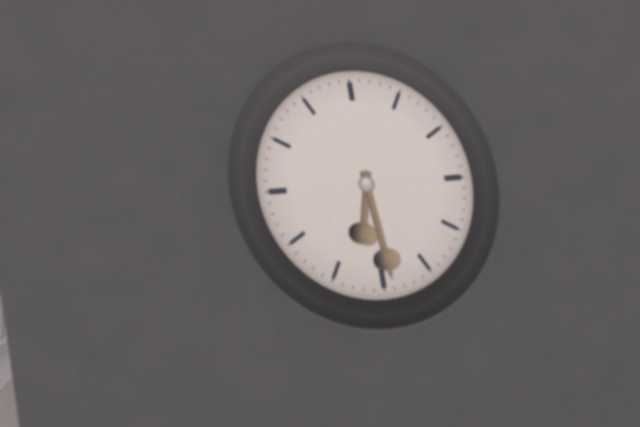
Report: 6 h 29 min
